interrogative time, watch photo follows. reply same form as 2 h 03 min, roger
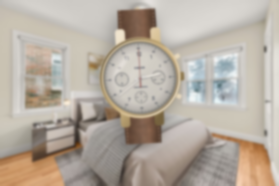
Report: 2 h 39 min
